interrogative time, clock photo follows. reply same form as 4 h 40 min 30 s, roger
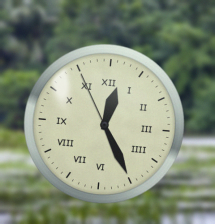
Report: 12 h 24 min 55 s
